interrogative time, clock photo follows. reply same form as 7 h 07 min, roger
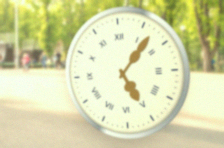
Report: 5 h 07 min
